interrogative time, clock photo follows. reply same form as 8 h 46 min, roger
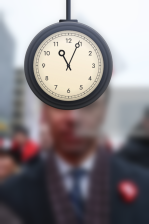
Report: 11 h 04 min
